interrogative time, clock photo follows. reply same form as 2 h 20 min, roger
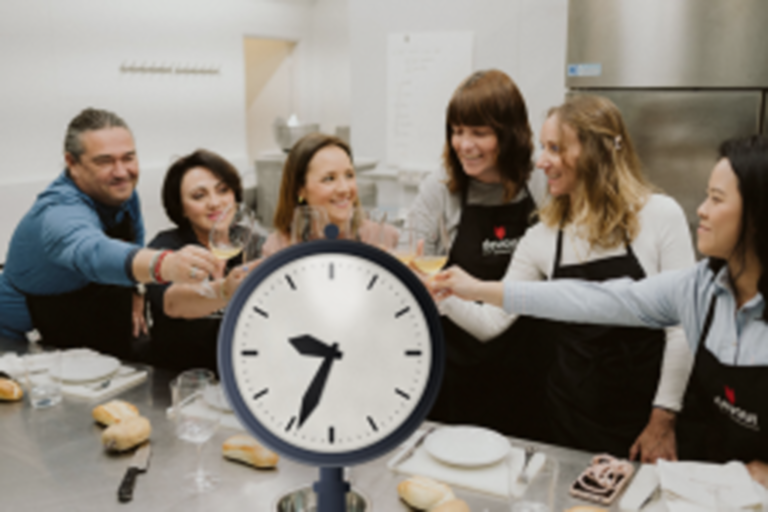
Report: 9 h 34 min
